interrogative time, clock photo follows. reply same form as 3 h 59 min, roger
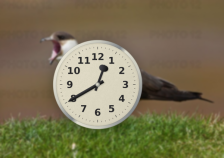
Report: 12 h 40 min
